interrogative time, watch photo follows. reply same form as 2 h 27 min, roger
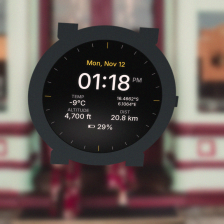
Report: 1 h 18 min
